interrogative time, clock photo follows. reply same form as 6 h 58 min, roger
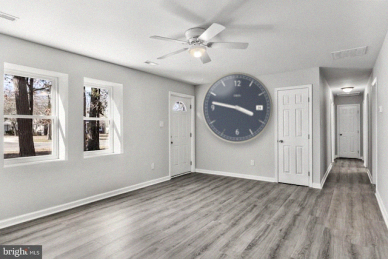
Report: 3 h 47 min
